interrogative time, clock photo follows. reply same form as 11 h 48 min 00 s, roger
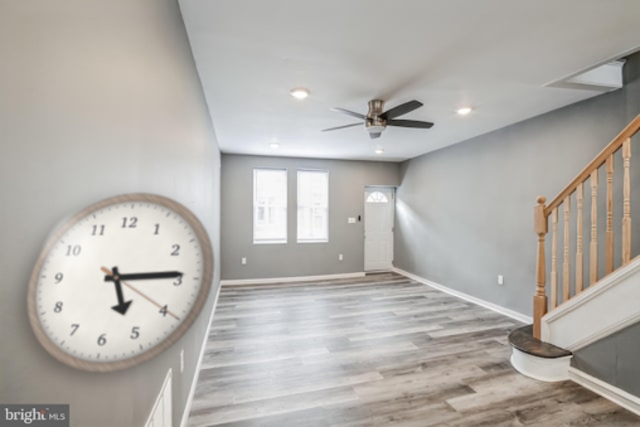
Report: 5 h 14 min 20 s
